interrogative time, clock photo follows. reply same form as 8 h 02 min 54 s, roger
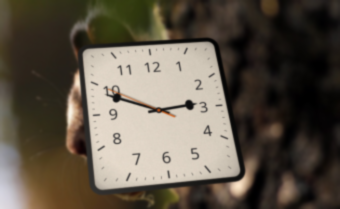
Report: 2 h 48 min 50 s
